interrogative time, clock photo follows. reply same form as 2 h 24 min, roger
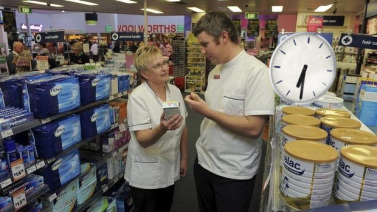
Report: 6 h 30 min
